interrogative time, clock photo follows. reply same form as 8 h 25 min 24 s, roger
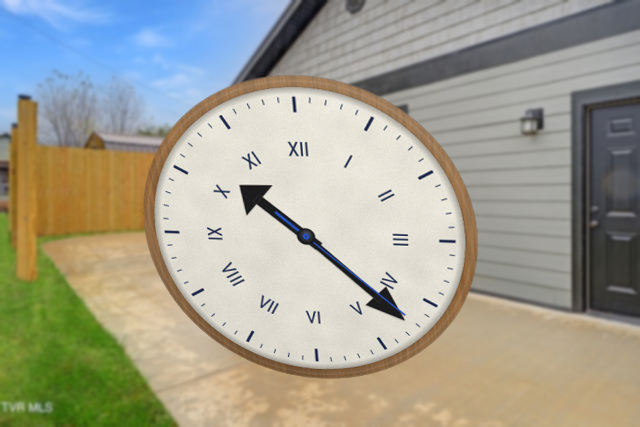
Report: 10 h 22 min 22 s
